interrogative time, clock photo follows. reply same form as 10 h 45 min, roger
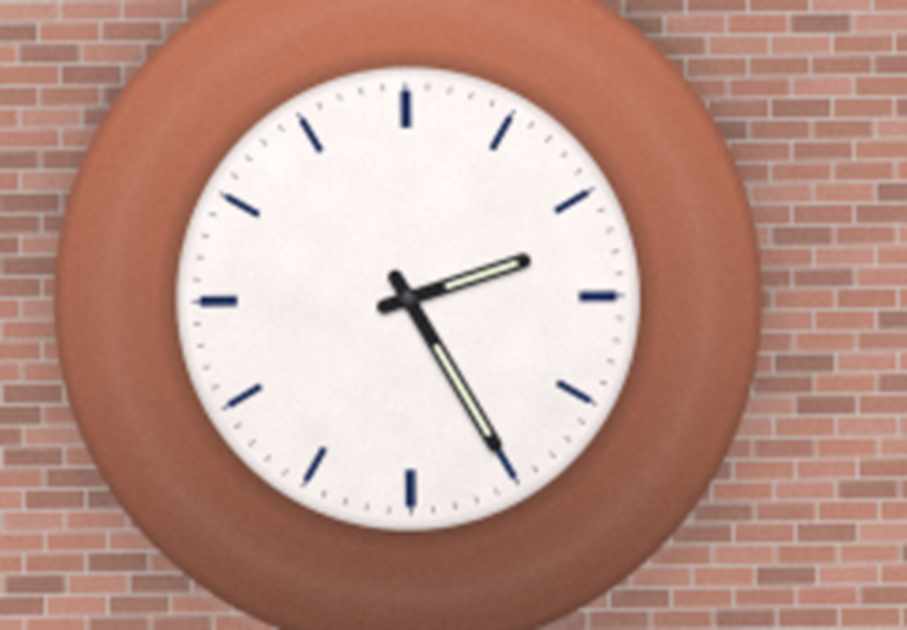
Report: 2 h 25 min
